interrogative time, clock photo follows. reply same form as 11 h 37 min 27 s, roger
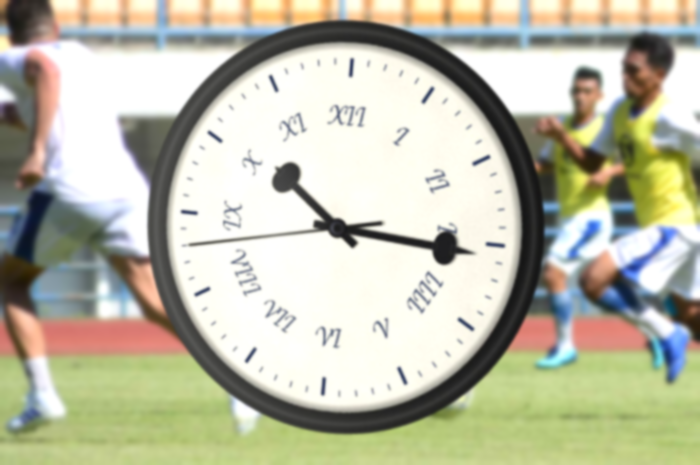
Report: 10 h 15 min 43 s
